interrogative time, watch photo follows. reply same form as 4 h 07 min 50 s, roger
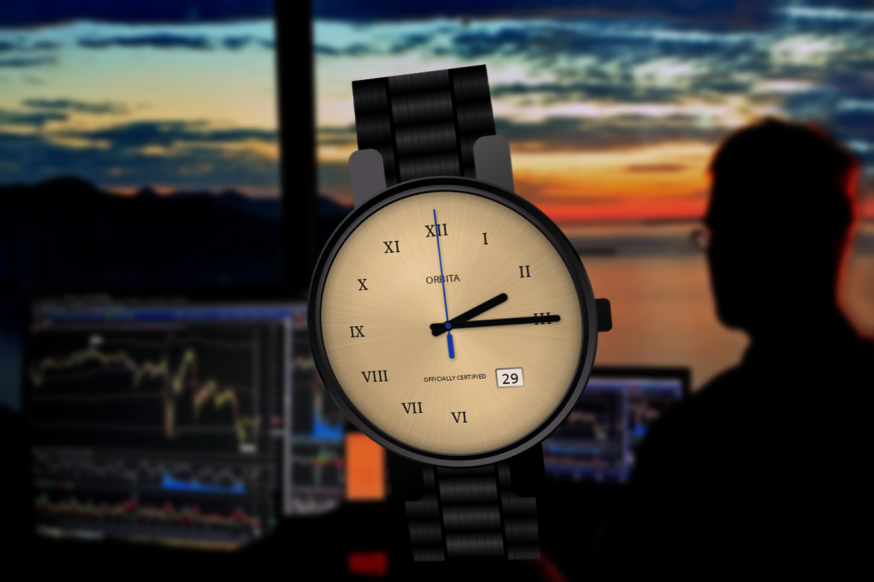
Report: 2 h 15 min 00 s
